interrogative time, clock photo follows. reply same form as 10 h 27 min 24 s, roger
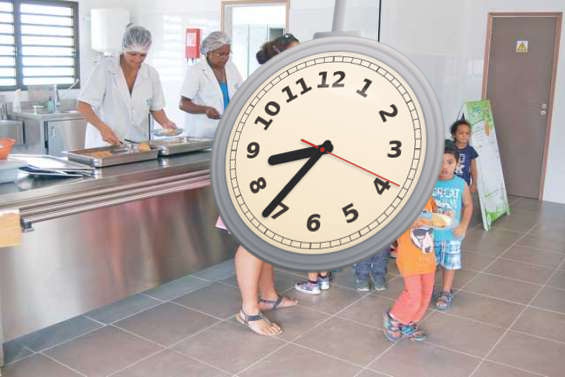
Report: 8 h 36 min 19 s
